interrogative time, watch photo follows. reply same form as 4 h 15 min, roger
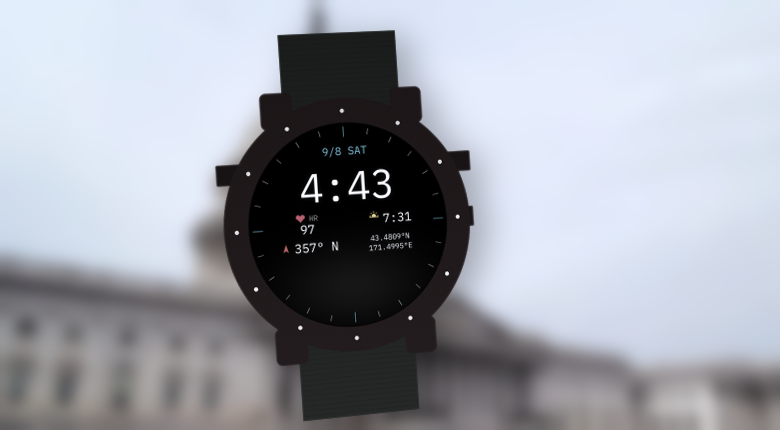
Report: 4 h 43 min
